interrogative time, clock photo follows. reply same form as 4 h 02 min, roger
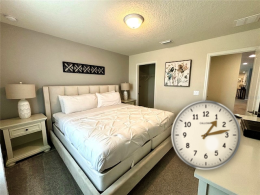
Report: 1 h 13 min
